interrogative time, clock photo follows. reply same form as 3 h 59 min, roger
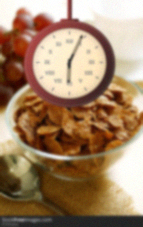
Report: 6 h 04 min
